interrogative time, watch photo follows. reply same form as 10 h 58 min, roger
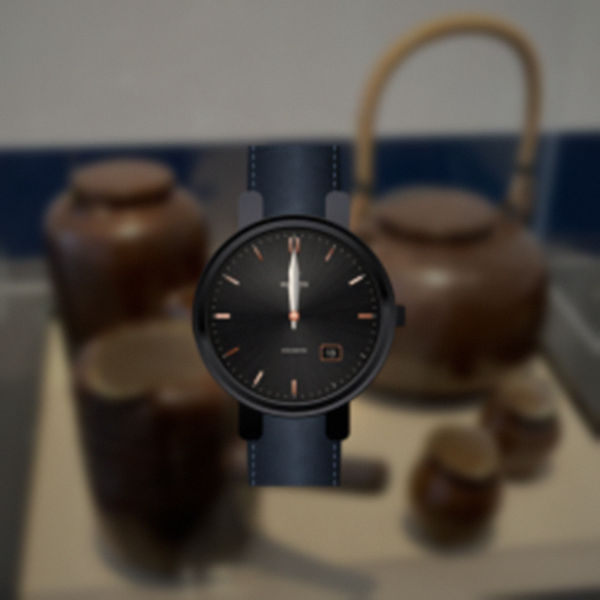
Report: 12 h 00 min
